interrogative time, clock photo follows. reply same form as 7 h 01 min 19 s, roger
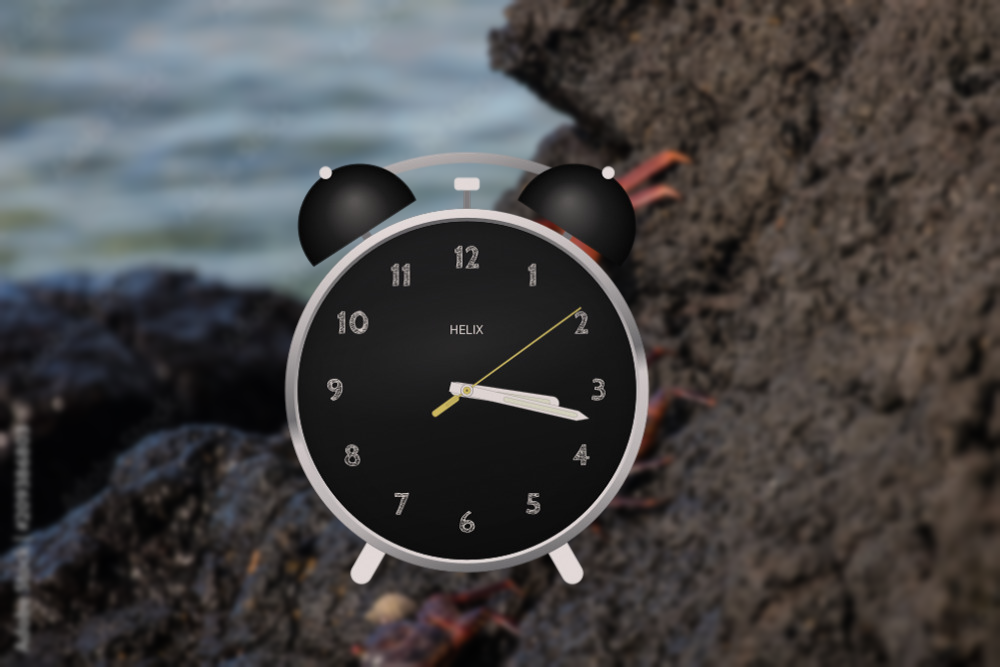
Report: 3 h 17 min 09 s
